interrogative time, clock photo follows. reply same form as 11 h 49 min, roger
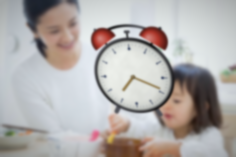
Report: 7 h 19 min
